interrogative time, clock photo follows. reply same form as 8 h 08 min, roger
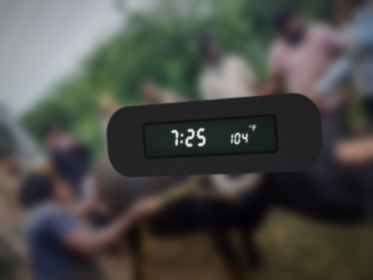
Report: 7 h 25 min
